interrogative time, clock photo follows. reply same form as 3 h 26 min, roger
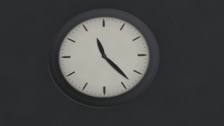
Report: 11 h 23 min
